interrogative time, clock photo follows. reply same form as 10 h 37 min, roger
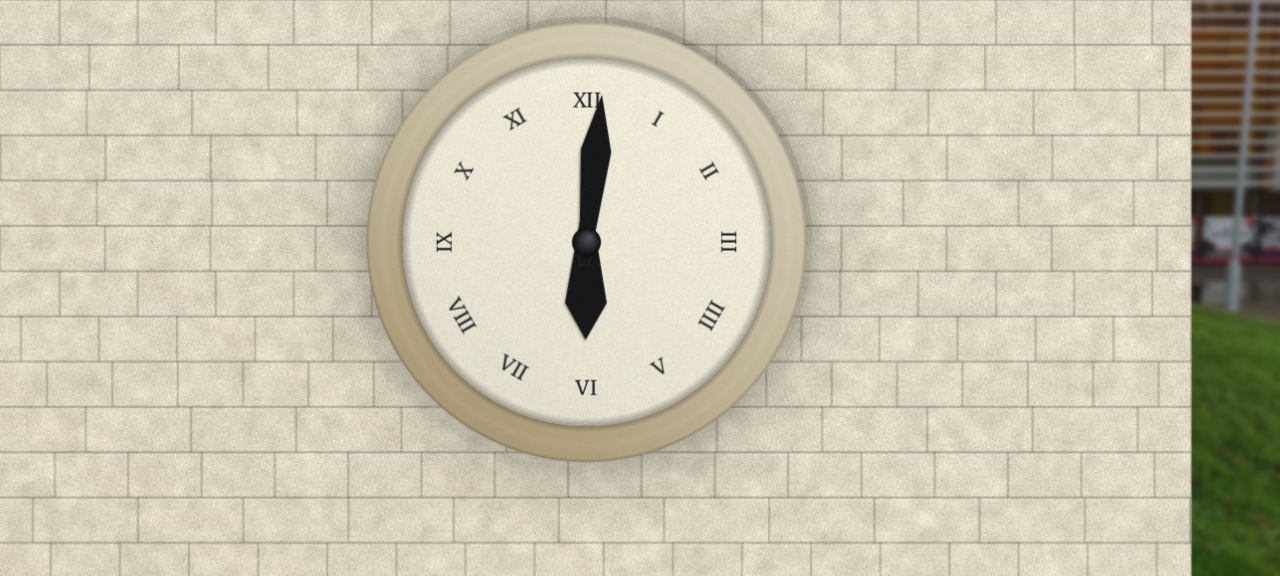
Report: 6 h 01 min
